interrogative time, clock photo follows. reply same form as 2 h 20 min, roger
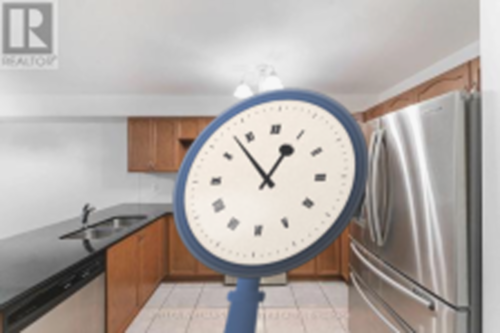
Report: 12 h 53 min
